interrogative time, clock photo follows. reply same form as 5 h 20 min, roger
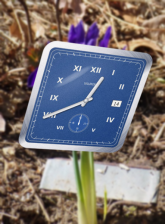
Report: 12 h 40 min
